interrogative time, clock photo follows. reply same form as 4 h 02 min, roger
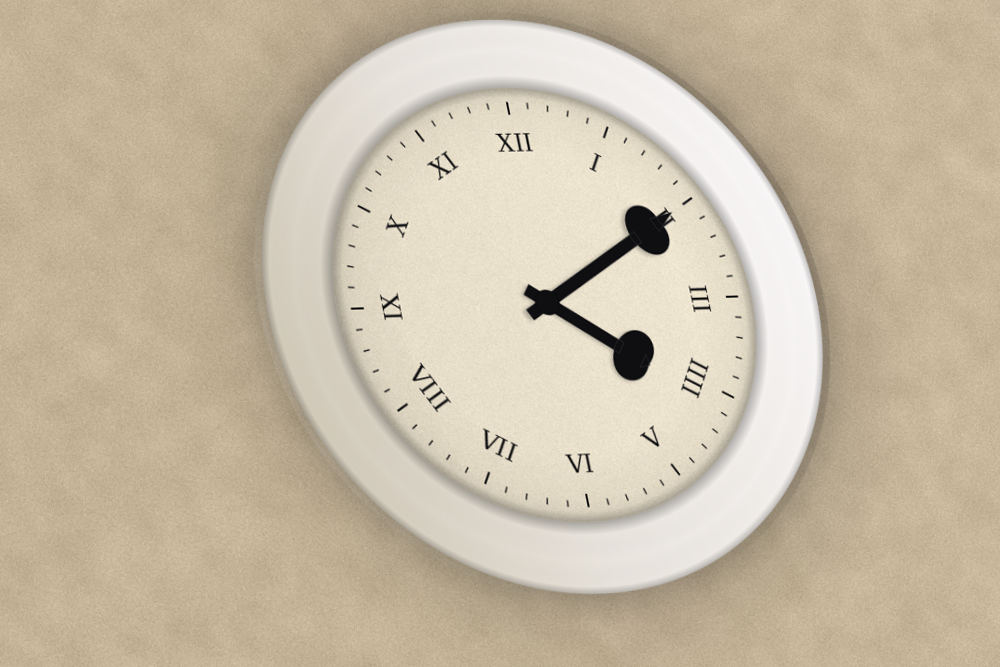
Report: 4 h 10 min
